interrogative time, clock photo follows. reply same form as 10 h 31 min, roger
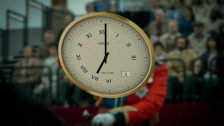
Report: 7 h 01 min
